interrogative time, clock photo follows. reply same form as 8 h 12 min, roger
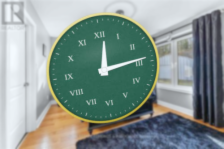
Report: 12 h 14 min
